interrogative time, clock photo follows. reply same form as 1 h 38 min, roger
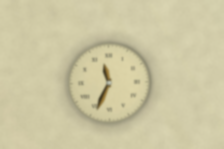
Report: 11 h 34 min
